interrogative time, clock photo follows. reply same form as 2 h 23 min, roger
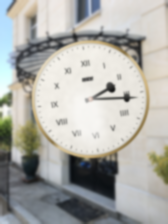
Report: 2 h 16 min
